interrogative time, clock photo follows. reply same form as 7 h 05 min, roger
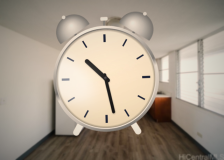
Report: 10 h 28 min
